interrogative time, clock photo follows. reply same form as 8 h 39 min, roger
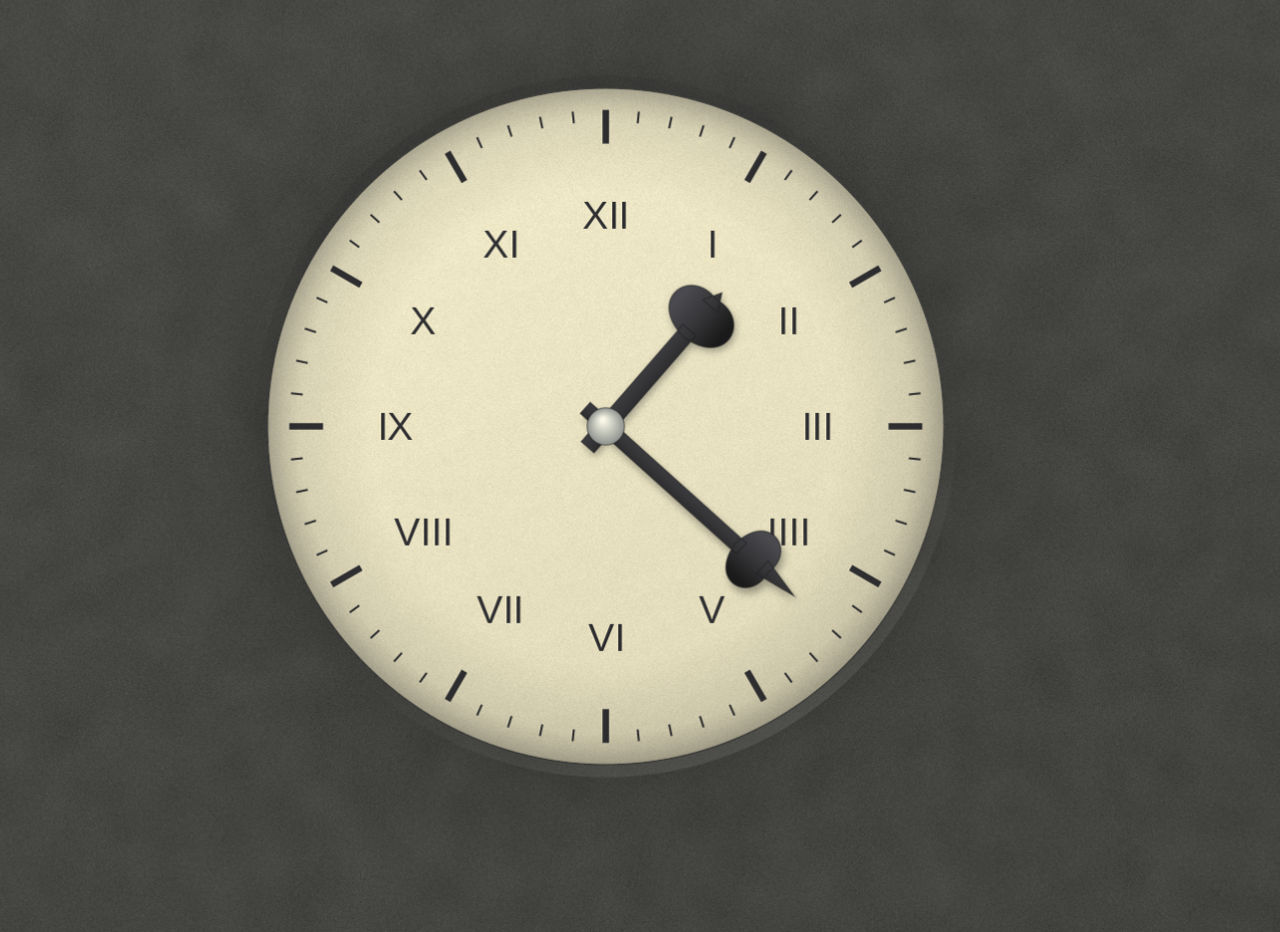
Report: 1 h 22 min
